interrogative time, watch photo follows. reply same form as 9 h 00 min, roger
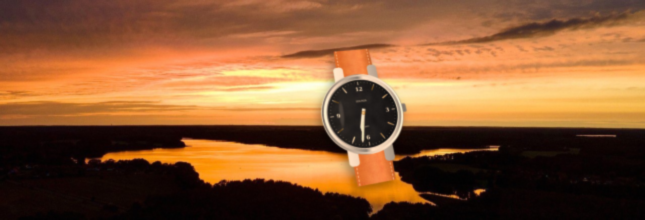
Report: 6 h 32 min
